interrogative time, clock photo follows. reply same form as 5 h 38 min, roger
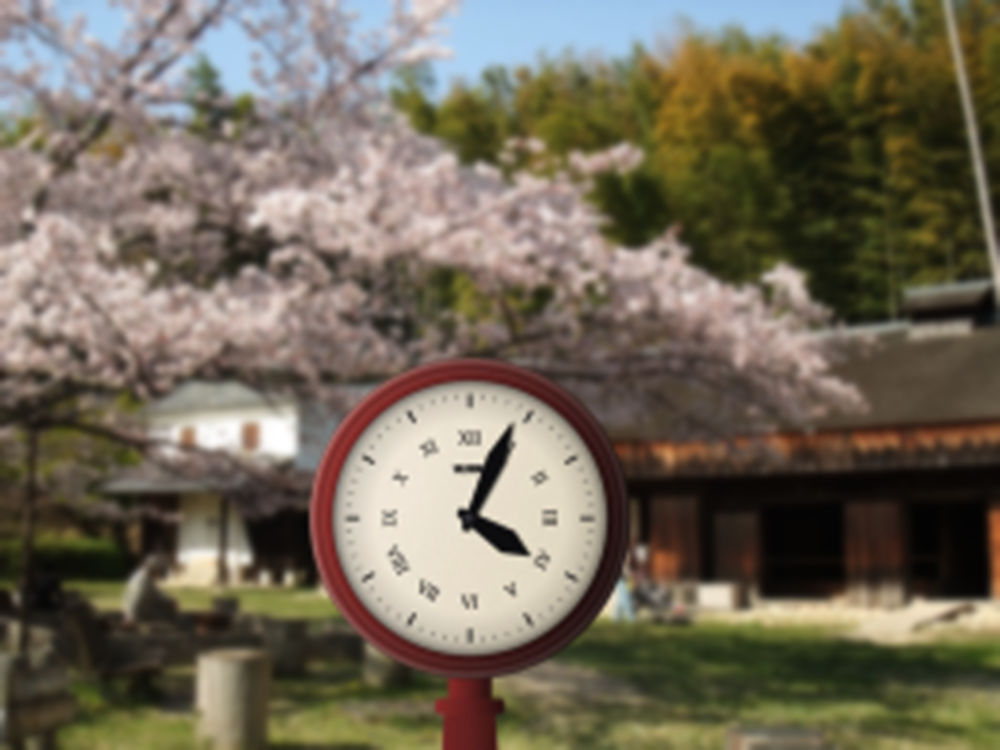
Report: 4 h 04 min
